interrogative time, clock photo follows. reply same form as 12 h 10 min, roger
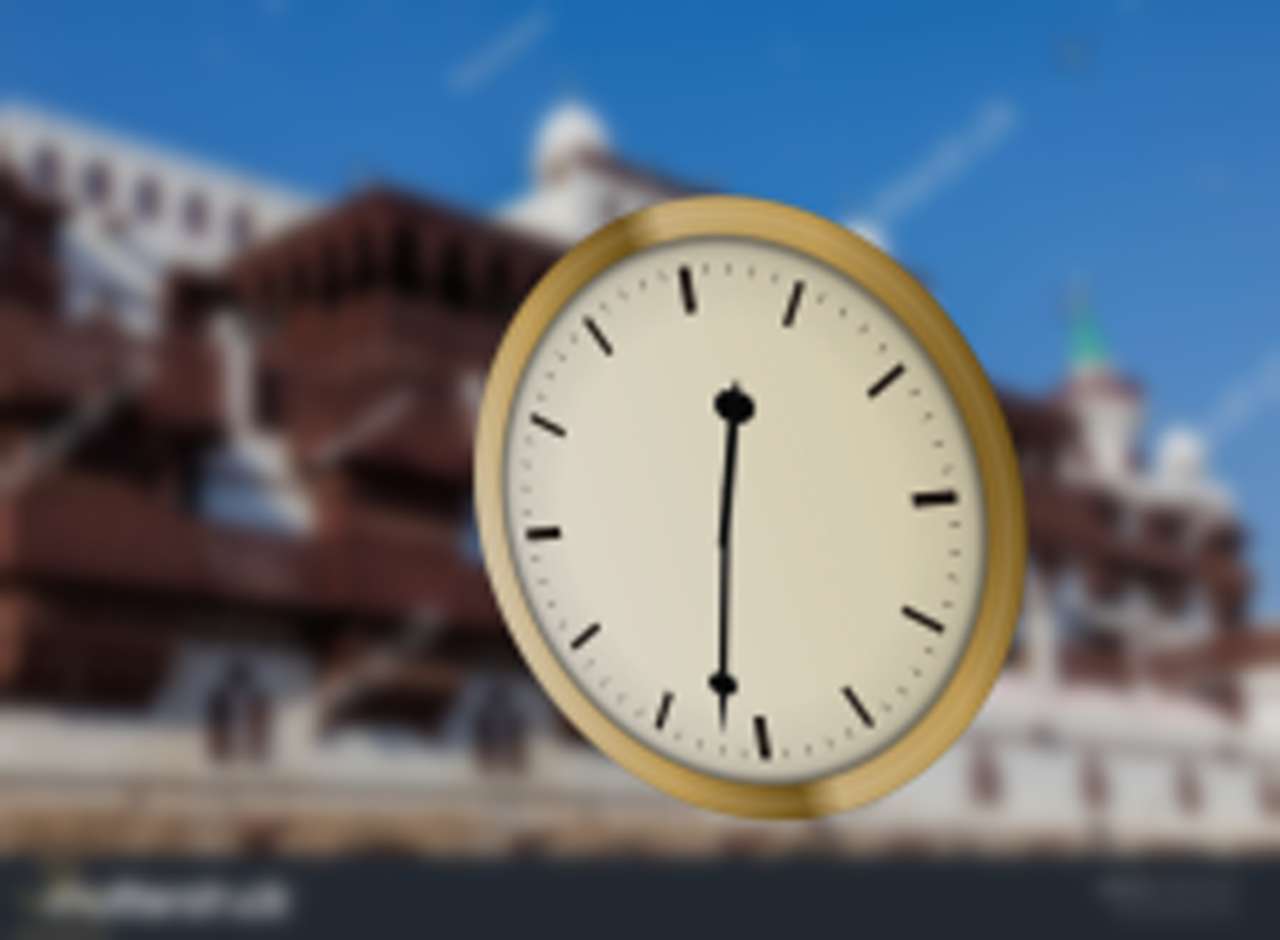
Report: 12 h 32 min
